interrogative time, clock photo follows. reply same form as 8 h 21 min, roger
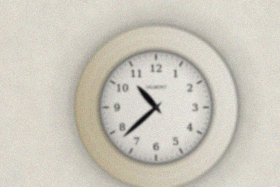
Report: 10 h 38 min
